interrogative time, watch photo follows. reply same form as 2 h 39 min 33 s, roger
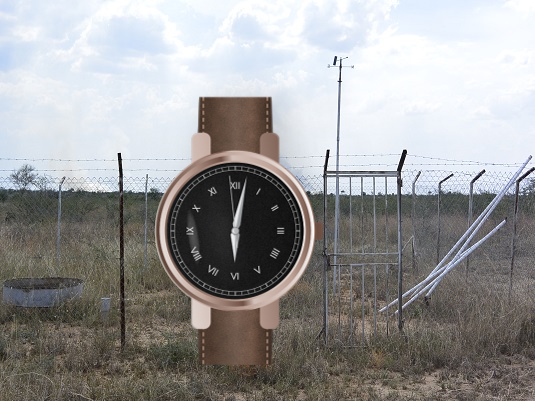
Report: 6 h 01 min 59 s
